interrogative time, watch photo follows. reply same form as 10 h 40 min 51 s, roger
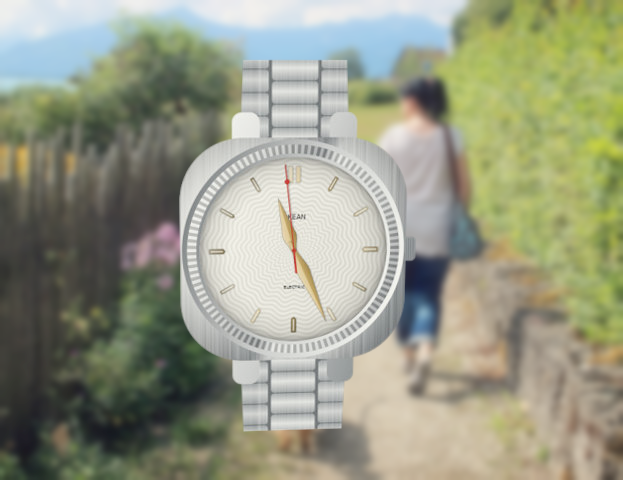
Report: 11 h 25 min 59 s
